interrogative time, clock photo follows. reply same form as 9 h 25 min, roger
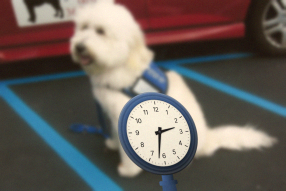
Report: 2 h 32 min
